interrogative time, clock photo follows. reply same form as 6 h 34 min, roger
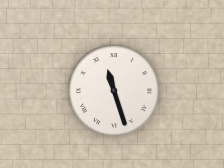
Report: 11 h 27 min
